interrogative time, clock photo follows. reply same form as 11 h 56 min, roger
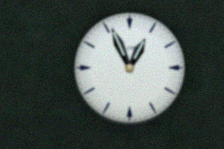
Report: 12 h 56 min
